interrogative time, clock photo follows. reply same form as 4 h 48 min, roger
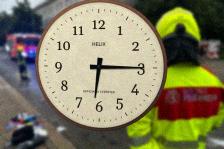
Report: 6 h 15 min
